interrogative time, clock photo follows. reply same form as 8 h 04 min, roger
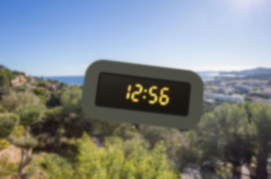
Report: 12 h 56 min
